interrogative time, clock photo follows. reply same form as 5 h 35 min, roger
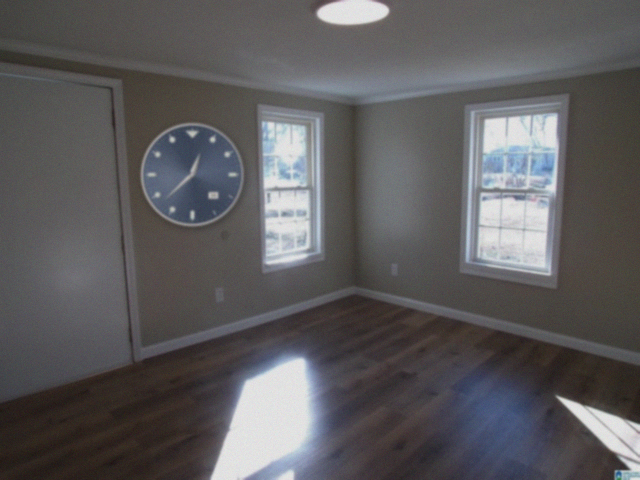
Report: 12 h 38 min
